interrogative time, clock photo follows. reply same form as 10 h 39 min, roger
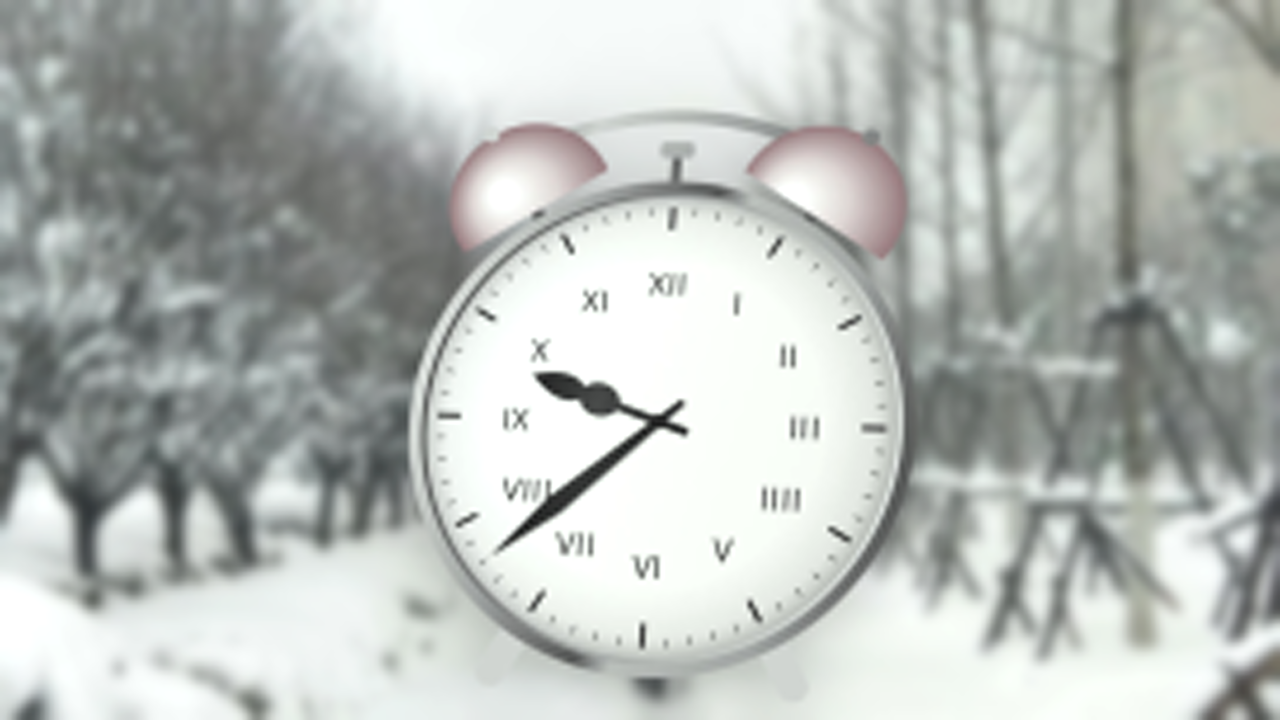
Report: 9 h 38 min
